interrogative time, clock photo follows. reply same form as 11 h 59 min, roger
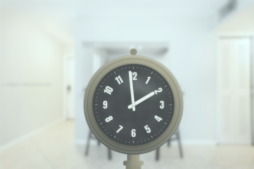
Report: 1 h 59 min
